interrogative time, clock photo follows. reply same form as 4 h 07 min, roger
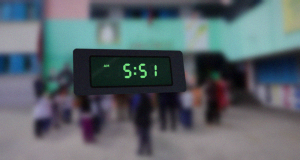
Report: 5 h 51 min
